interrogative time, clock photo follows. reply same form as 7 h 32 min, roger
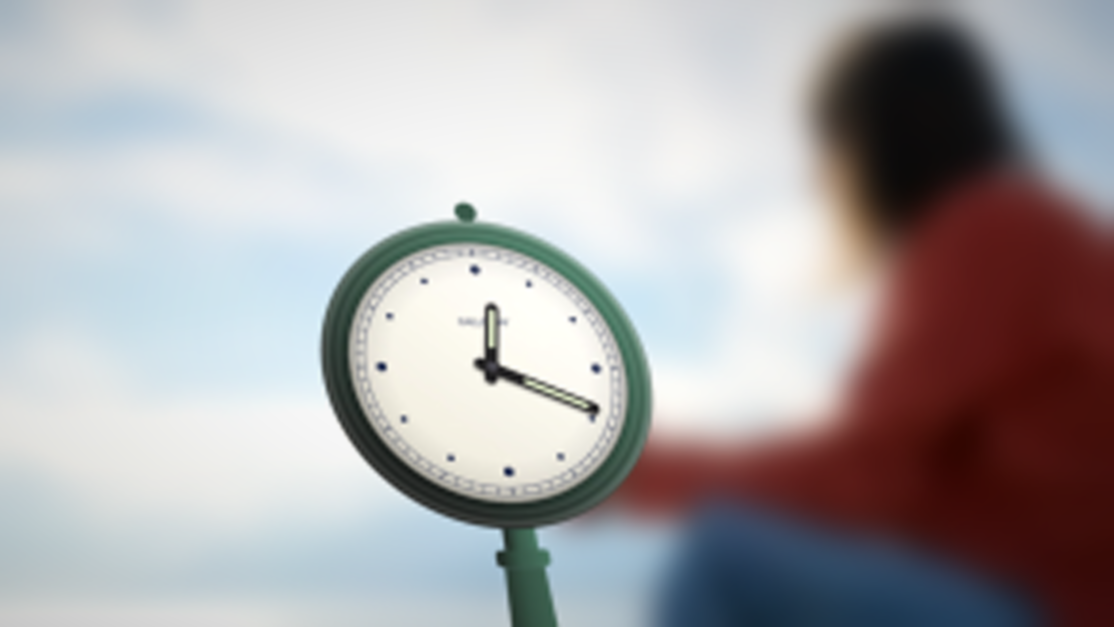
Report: 12 h 19 min
